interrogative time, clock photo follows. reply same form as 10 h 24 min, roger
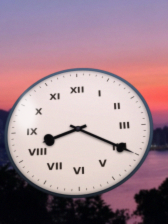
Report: 8 h 20 min
